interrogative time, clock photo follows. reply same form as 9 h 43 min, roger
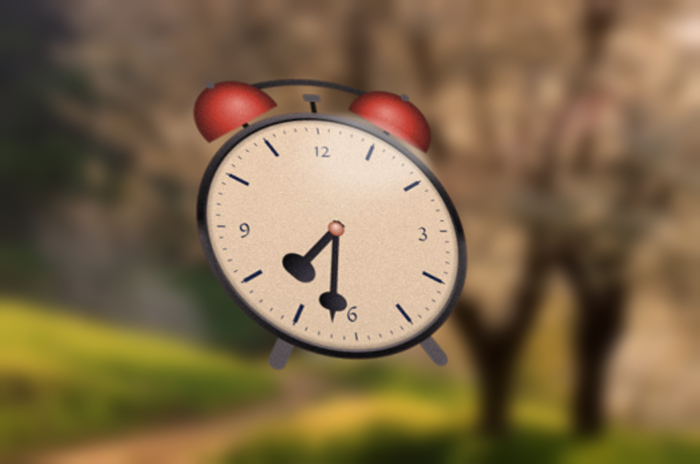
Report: 7 h 32 min
